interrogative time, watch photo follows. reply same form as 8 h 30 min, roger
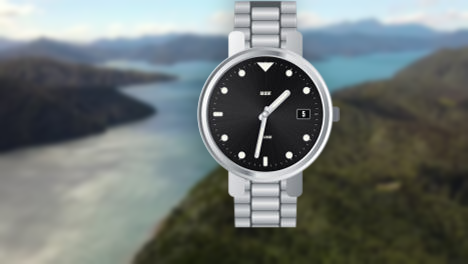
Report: 1 h 32 min
